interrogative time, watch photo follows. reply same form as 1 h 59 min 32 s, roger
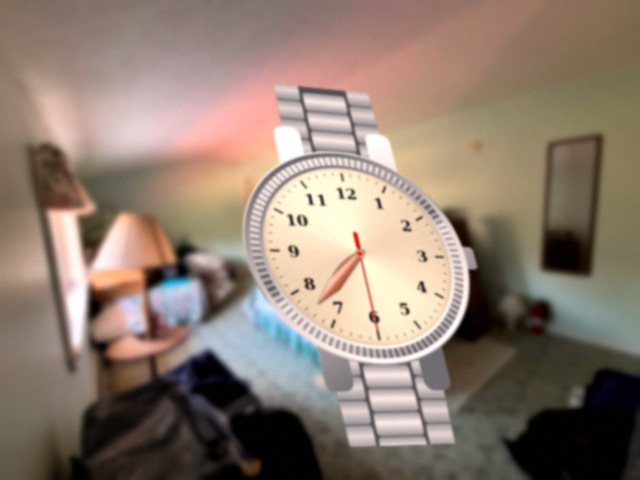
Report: 7 h 37 min 30 s
